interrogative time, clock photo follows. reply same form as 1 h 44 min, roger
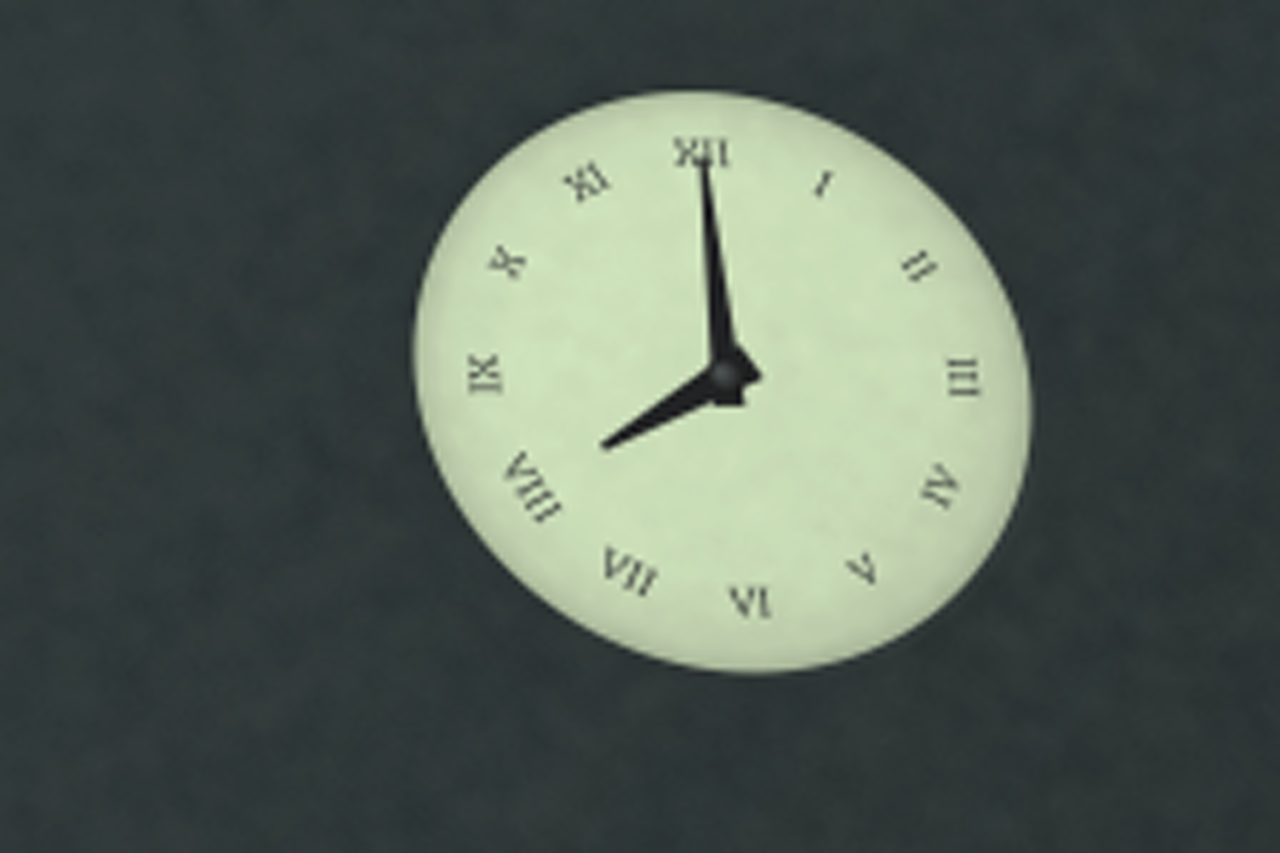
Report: 8 h 00 min
